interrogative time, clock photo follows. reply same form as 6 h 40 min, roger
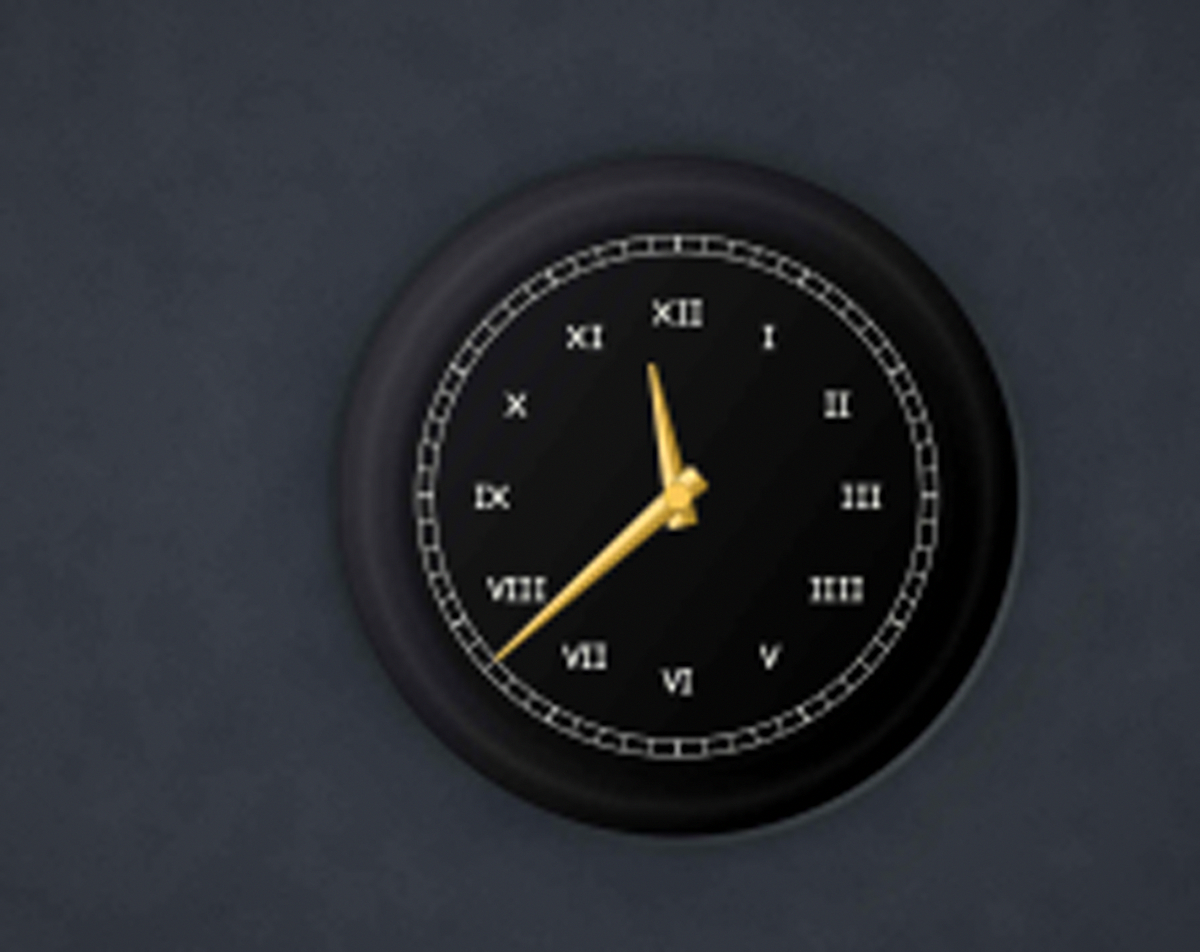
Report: 11 h 38 min
